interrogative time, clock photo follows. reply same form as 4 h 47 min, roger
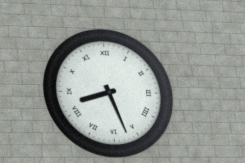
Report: 8 h 27 min
